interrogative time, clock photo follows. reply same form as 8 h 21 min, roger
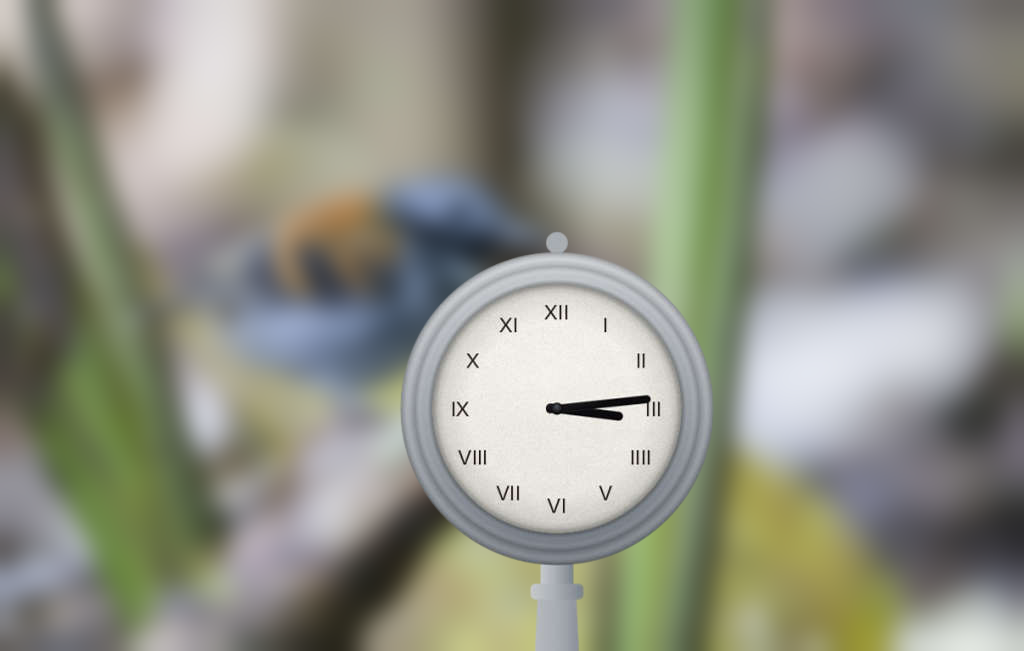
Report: 3 h 14 min
